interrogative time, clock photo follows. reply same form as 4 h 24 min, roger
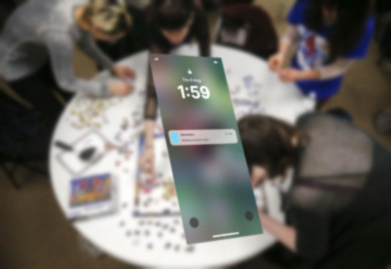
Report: 1 h 59 min
